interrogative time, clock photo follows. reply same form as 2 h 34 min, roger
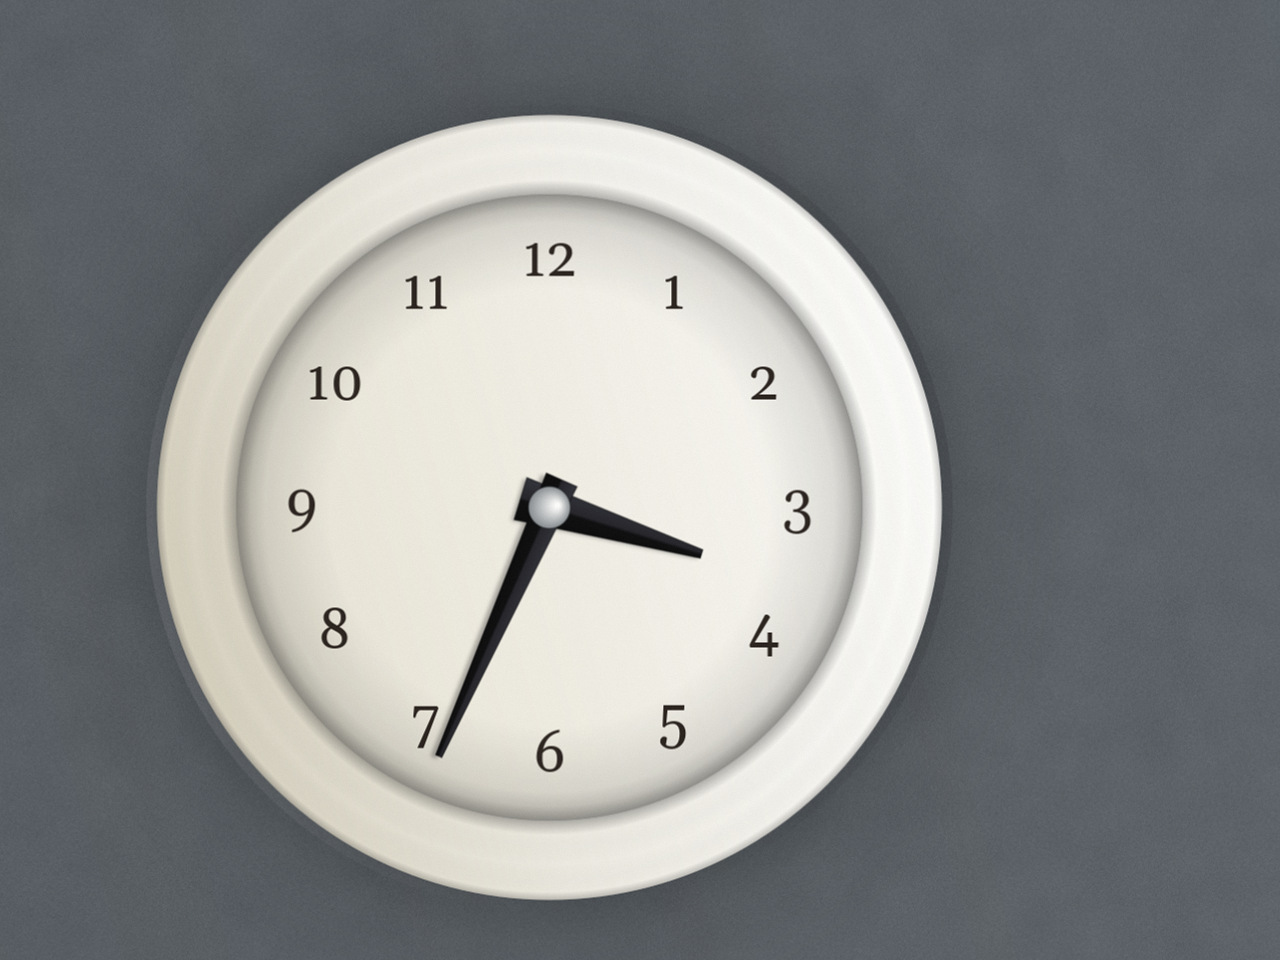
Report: 3 h 34 min
